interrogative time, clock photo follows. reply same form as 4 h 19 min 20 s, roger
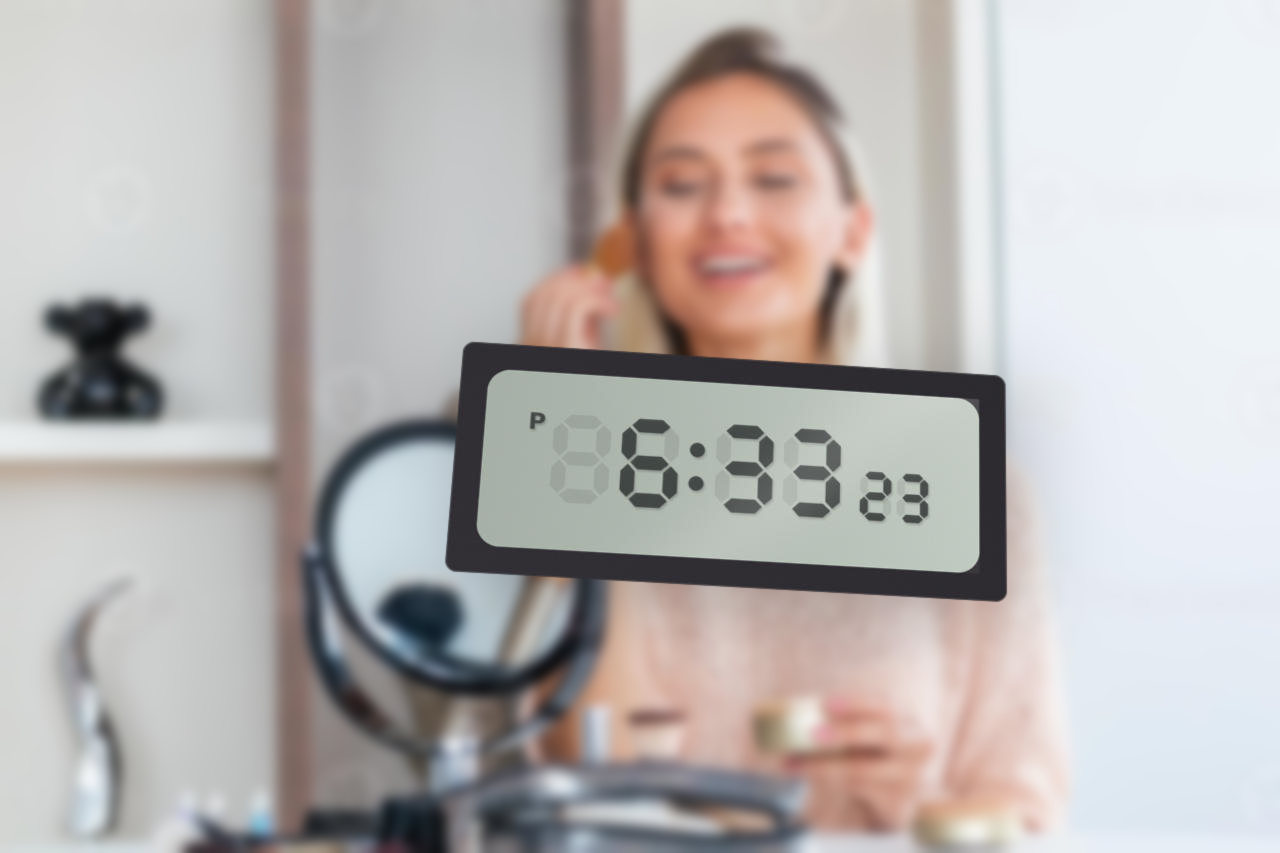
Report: 6 h 33 min 23 s
